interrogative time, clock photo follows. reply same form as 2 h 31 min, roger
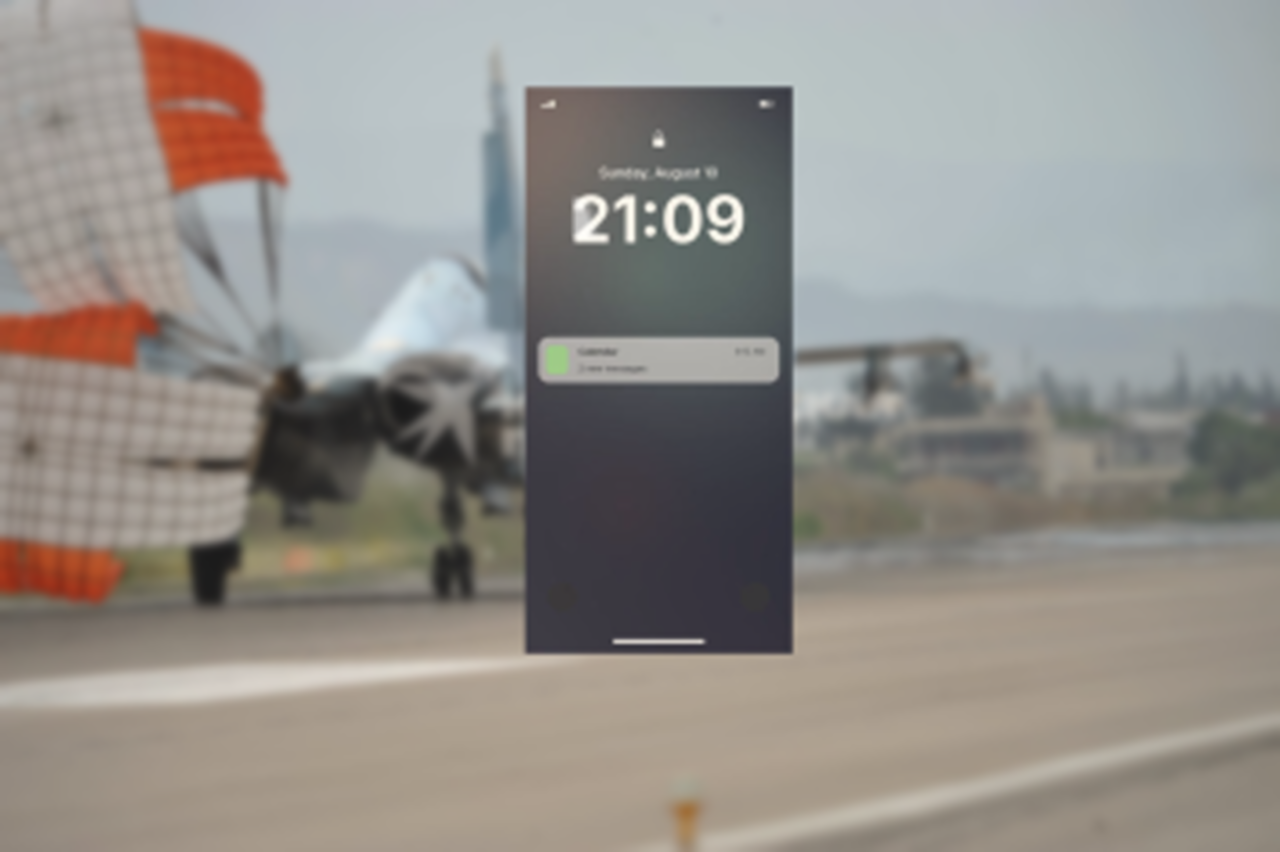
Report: 21 h 09 min
